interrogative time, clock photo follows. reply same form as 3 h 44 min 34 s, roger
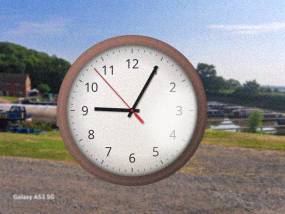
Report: 9 h 04 min 53 s
